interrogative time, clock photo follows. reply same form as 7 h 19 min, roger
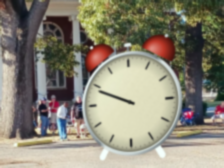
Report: 9 h 49 min
